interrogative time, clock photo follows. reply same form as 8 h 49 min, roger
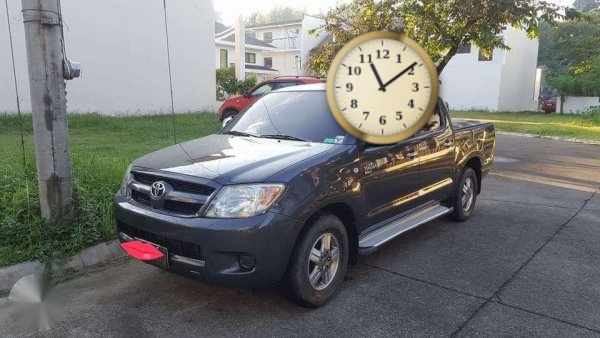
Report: 11 h 09 min
